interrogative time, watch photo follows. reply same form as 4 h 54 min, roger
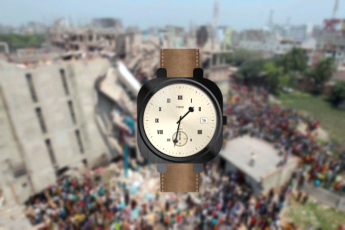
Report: 1 h 32 min
